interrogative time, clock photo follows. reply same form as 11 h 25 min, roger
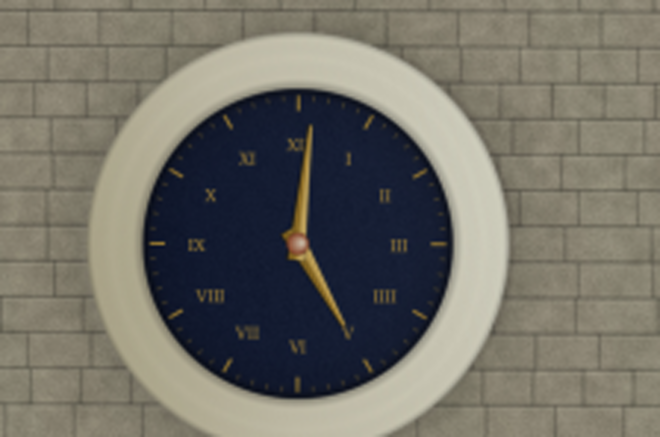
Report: 5 h 01 min
